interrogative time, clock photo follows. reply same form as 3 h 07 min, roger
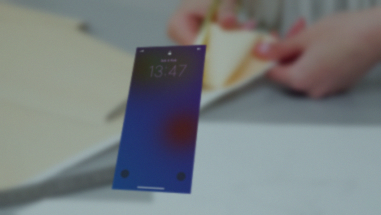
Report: 13 h 47 min
